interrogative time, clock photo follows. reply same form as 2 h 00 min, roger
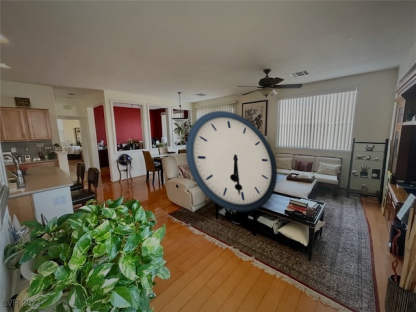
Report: 6 h 31 min
